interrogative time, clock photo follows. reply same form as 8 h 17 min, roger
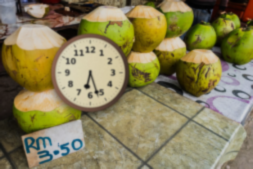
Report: 6 h 27 min
